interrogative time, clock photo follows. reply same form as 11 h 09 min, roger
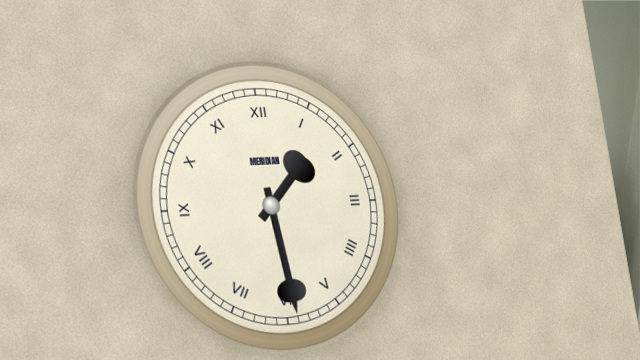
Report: 1 h 29 min
